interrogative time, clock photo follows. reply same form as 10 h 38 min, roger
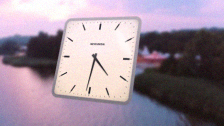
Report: 4 h 31 min
